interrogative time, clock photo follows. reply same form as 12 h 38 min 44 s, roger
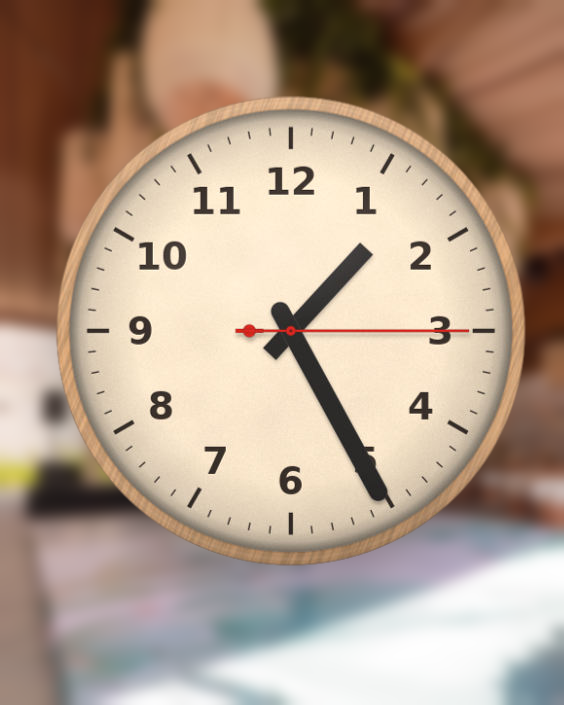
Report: 1 h 25 min 15 s
